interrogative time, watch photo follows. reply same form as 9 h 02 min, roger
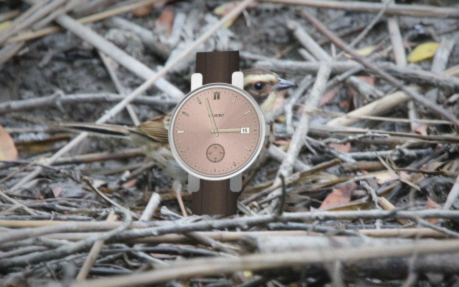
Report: 2 h 57 min
